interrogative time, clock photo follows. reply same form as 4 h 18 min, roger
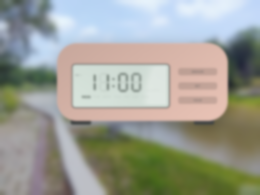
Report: 11 h 00 min
